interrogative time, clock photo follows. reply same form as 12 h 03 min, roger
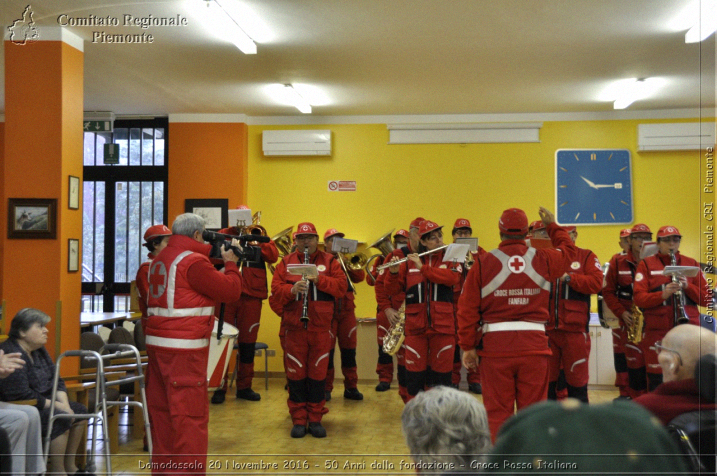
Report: 10 h 15 min
